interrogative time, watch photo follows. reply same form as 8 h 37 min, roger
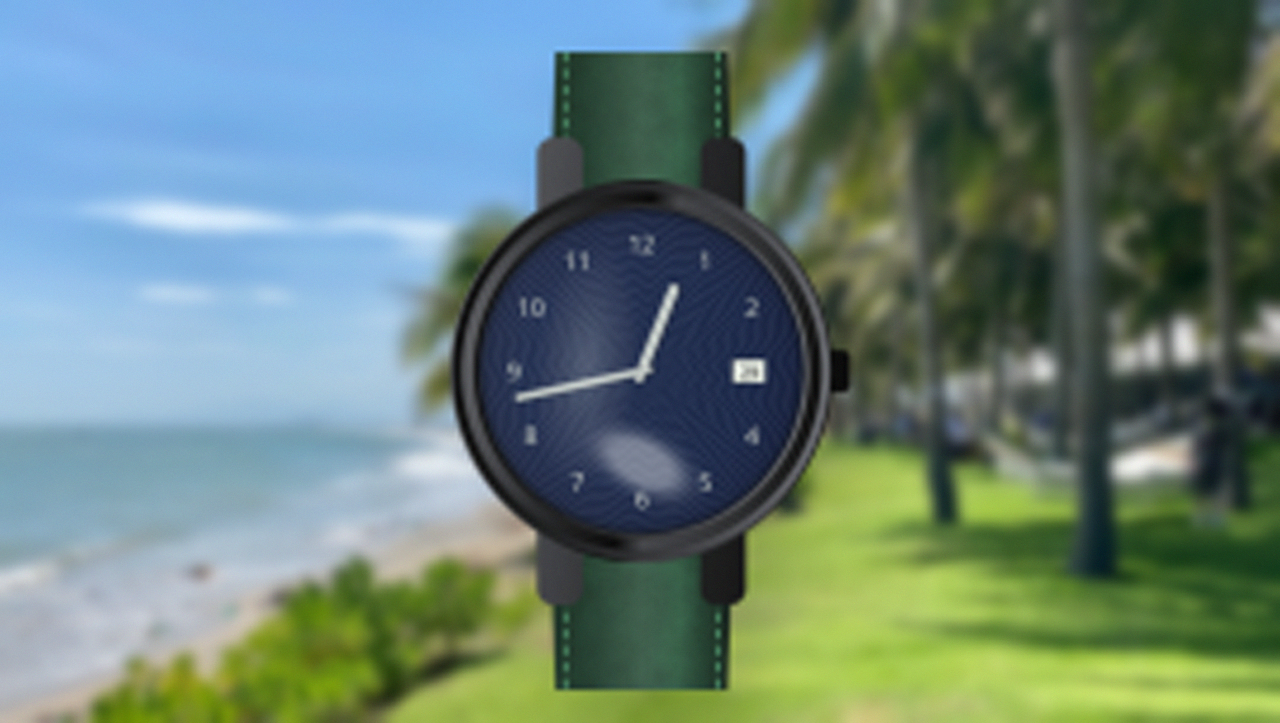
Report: 12 h 43 min
